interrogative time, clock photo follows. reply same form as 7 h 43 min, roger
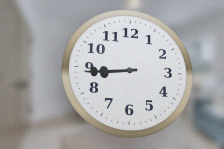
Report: 8 h 44 min
